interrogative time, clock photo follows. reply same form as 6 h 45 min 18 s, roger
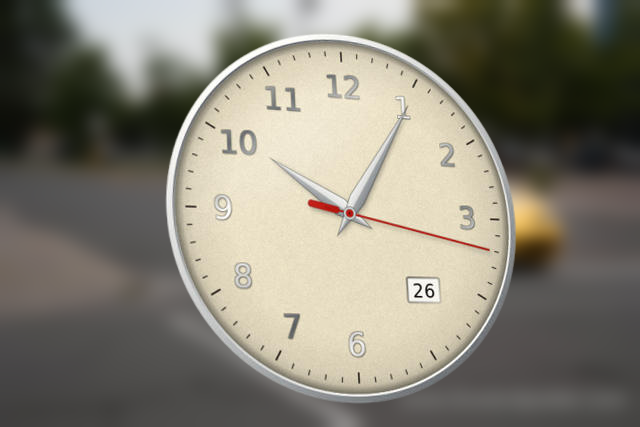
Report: 10 h 05 min 17 s
